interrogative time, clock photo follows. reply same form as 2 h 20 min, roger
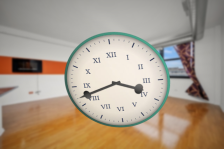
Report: 3 h 42 min
